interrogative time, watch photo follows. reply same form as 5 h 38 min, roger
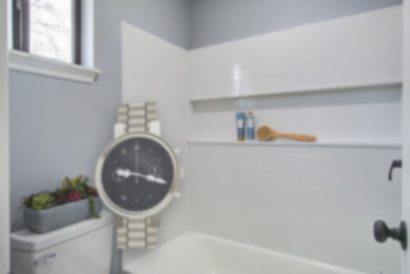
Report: 9 h 18 min
